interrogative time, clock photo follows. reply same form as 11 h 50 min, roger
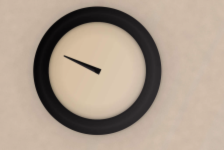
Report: 9 h 49 min
